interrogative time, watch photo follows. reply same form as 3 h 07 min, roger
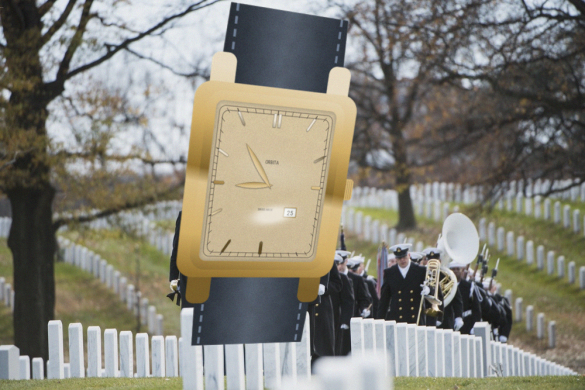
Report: 8 h 54 min
